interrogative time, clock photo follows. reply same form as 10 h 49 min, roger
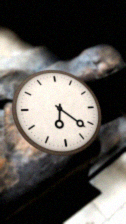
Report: 6 h 22 min
